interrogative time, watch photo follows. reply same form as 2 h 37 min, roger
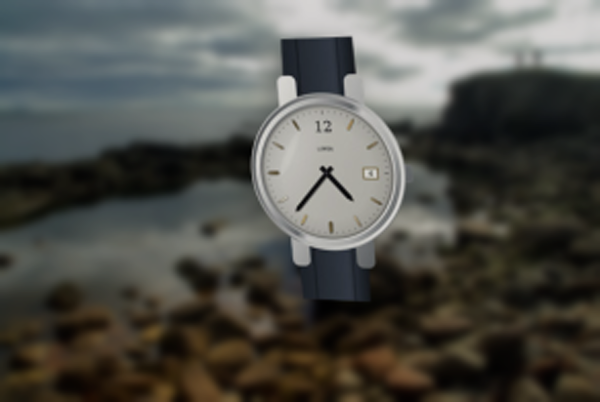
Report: 4 h 37 min
